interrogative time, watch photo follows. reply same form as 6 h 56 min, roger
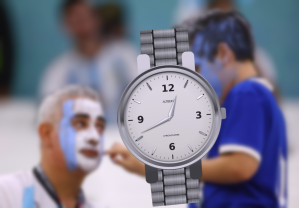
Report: 12 h 41 min
